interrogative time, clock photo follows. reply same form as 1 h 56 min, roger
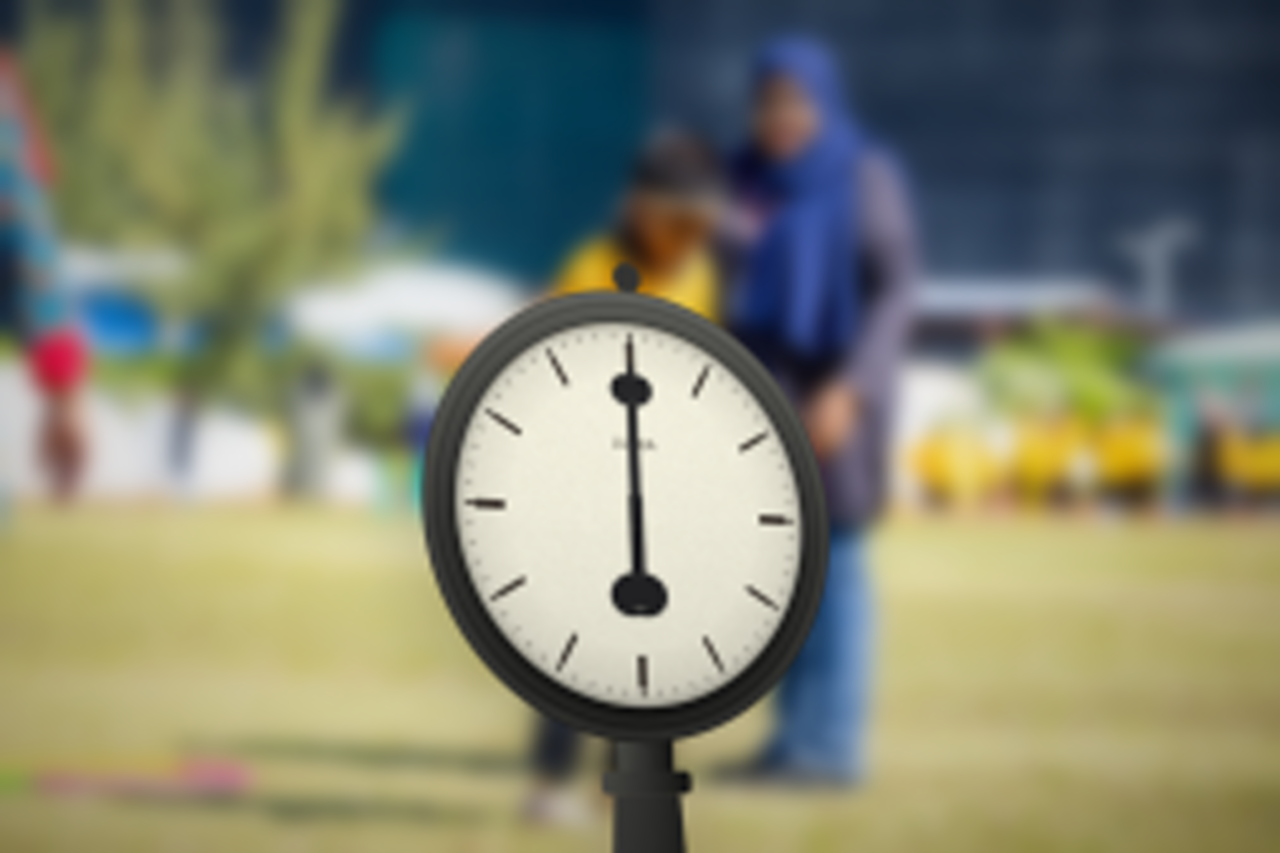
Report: 6 h 00 min
